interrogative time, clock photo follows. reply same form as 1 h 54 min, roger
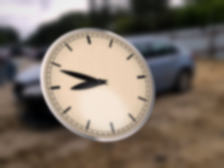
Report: 8 h 49 min
